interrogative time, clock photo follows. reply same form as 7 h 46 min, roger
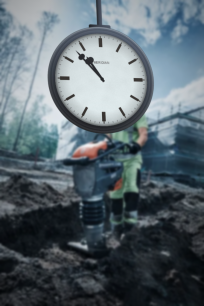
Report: 10 h 53 min
